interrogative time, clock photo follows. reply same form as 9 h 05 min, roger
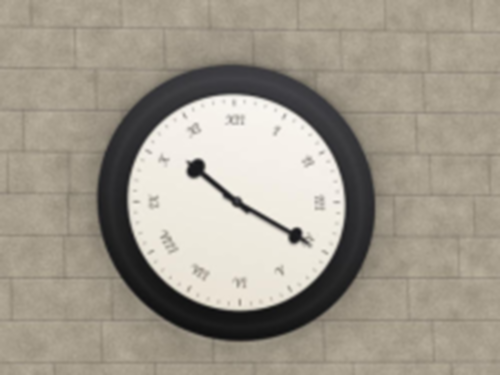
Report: 10 h 20 min
